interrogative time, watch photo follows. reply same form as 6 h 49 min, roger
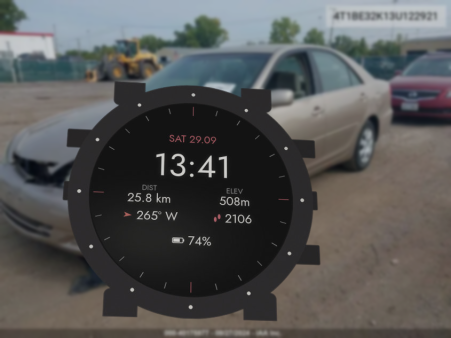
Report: 13 h 41 min
